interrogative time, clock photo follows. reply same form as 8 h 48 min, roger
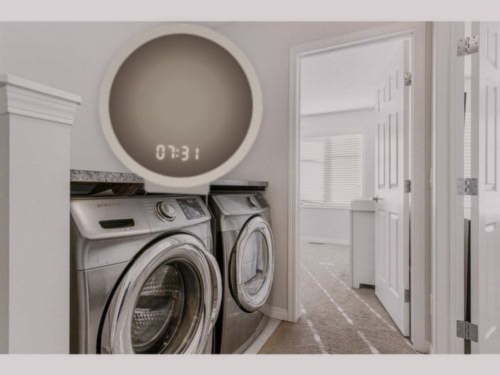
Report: 7 h 31 min
